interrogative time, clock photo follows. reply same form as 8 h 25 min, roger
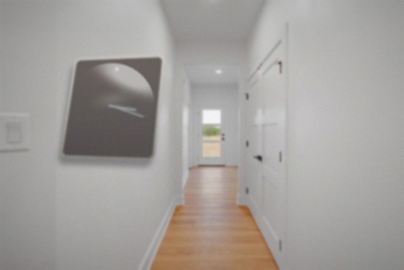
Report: 3 h 18 min
